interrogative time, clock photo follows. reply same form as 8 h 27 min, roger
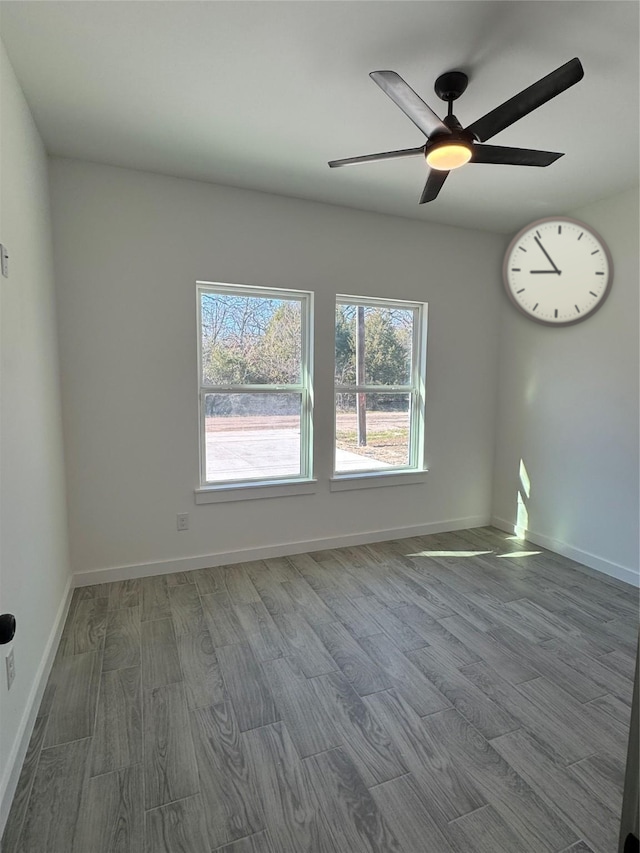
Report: 8 h 54 min
